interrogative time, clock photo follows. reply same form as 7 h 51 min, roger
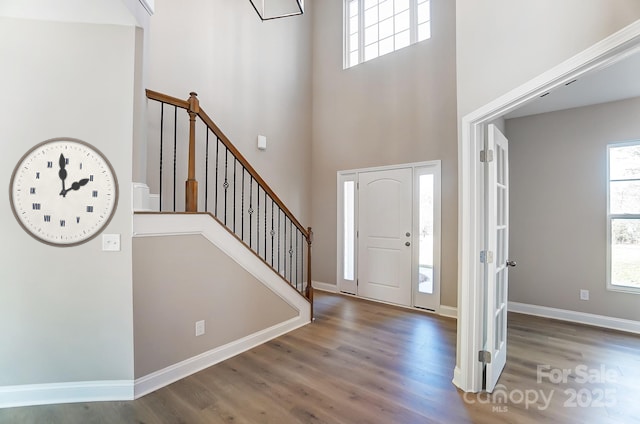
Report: 1 h 59 min
